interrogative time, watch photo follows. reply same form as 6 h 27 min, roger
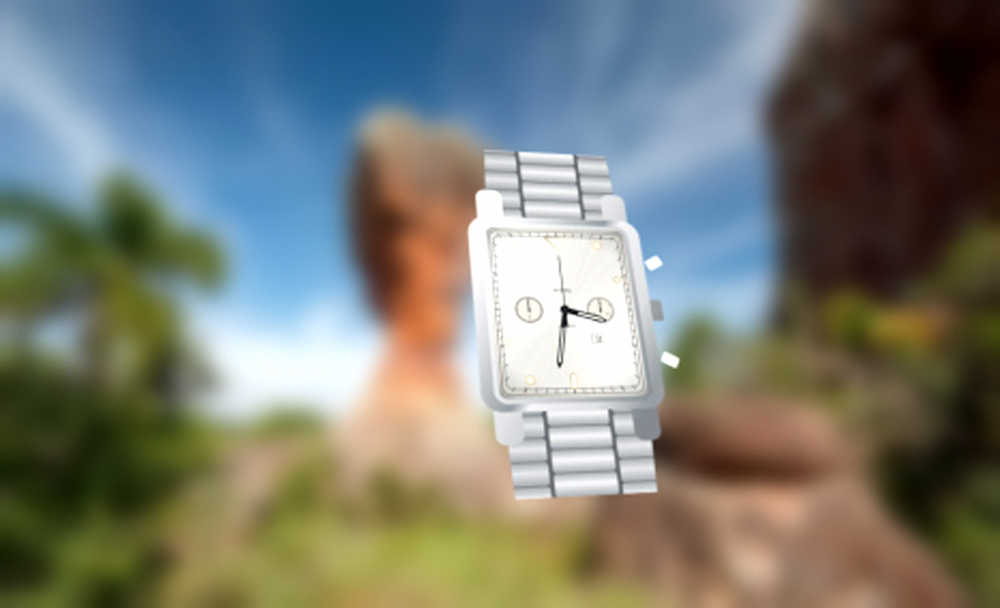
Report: 3 h 32 min
